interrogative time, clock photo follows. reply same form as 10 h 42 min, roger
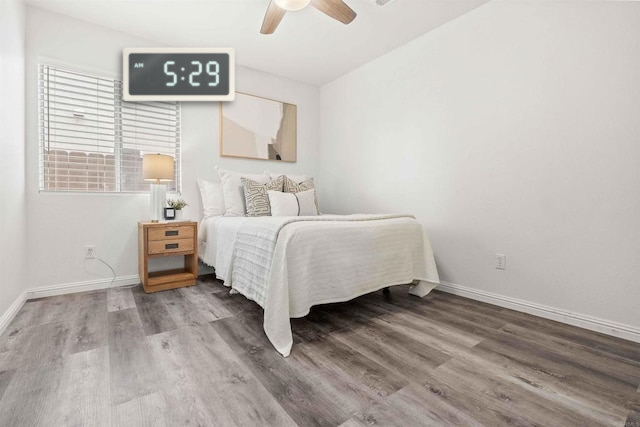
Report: 5 h 29 min
